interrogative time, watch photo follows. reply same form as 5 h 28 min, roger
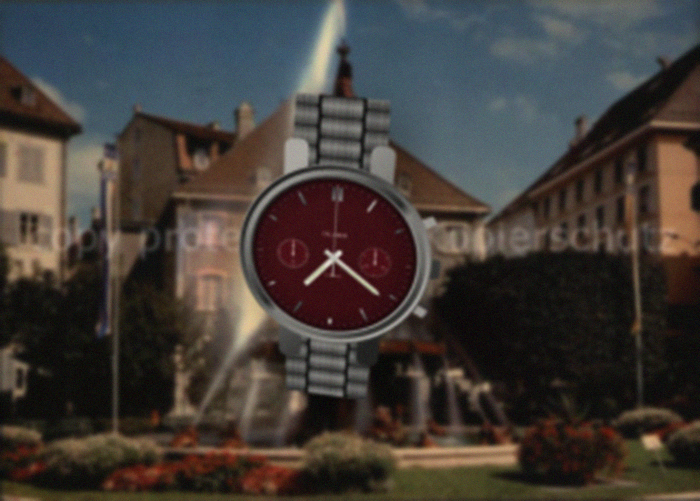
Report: 7 h 21 min
